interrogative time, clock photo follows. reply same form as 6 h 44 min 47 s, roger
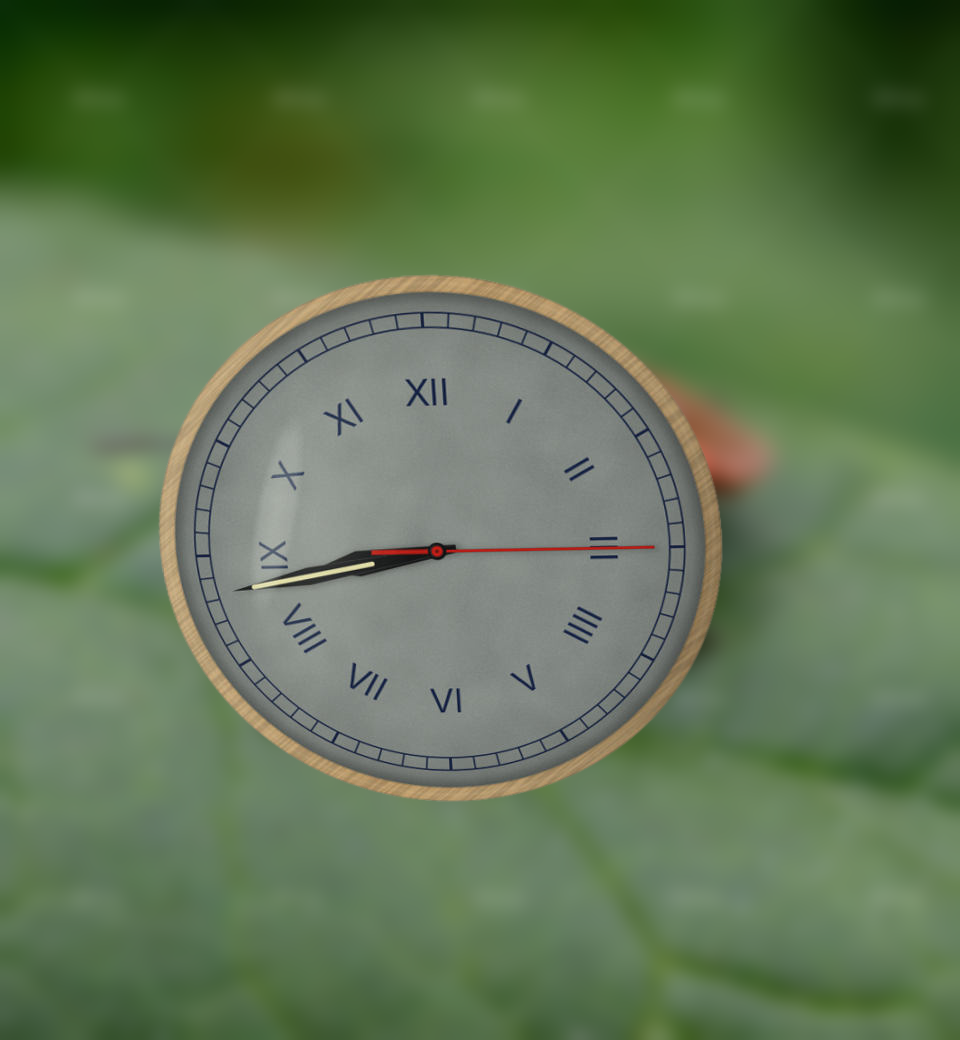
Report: 8 h 43 min 15 s
